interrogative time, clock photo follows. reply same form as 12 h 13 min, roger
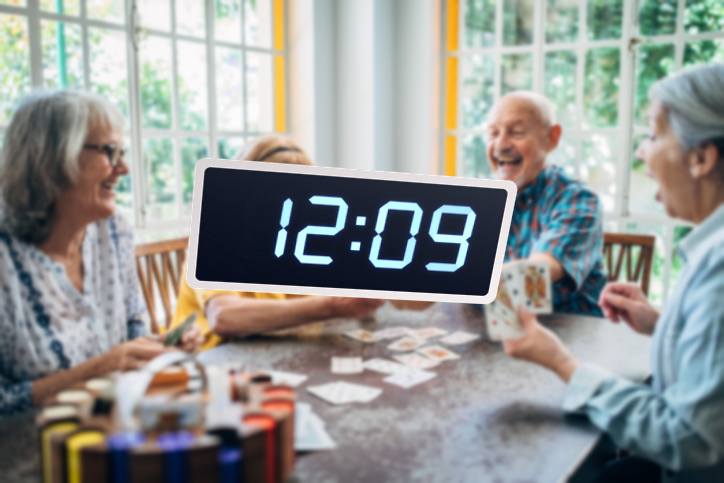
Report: 12 h 09 min
